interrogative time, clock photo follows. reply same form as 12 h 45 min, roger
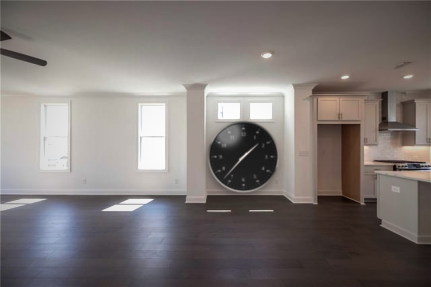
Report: 1 h 37 min
